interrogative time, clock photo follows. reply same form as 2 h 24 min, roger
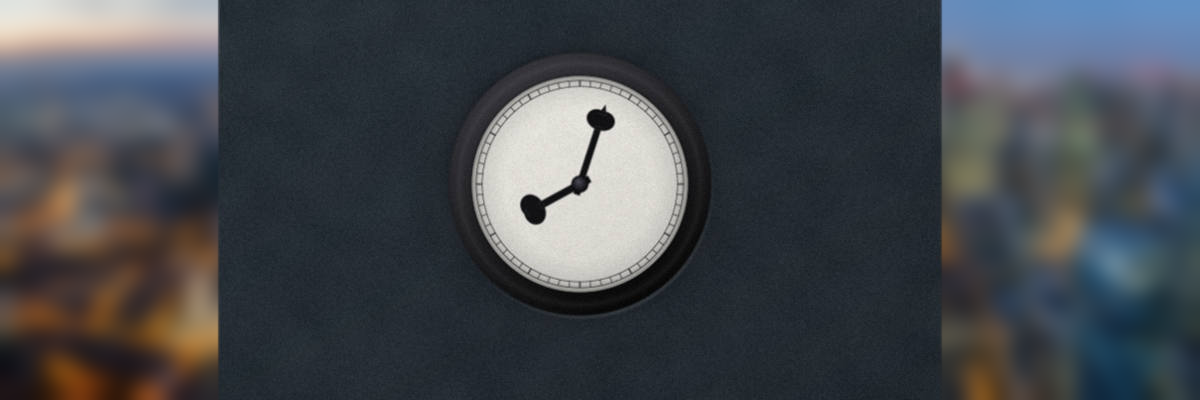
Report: 8 h 03 min
